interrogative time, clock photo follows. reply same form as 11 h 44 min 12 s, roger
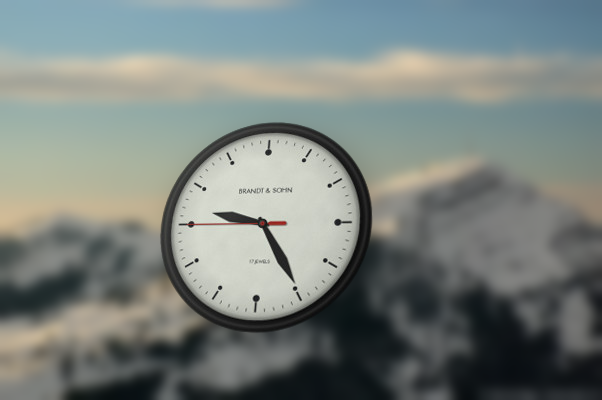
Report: 9 h 24 min 45 s
